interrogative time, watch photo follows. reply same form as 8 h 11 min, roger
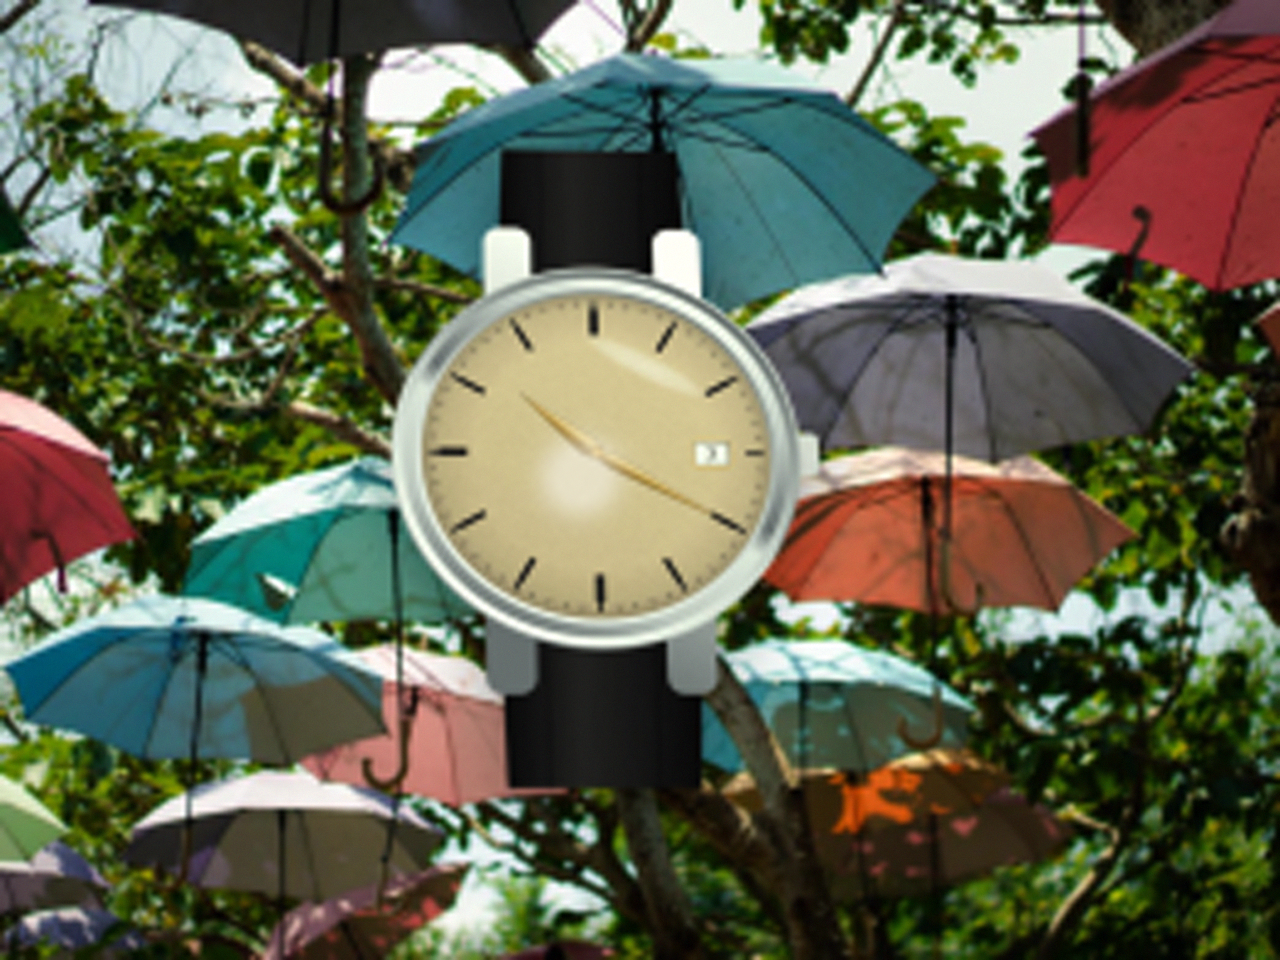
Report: 10 h 20 min
